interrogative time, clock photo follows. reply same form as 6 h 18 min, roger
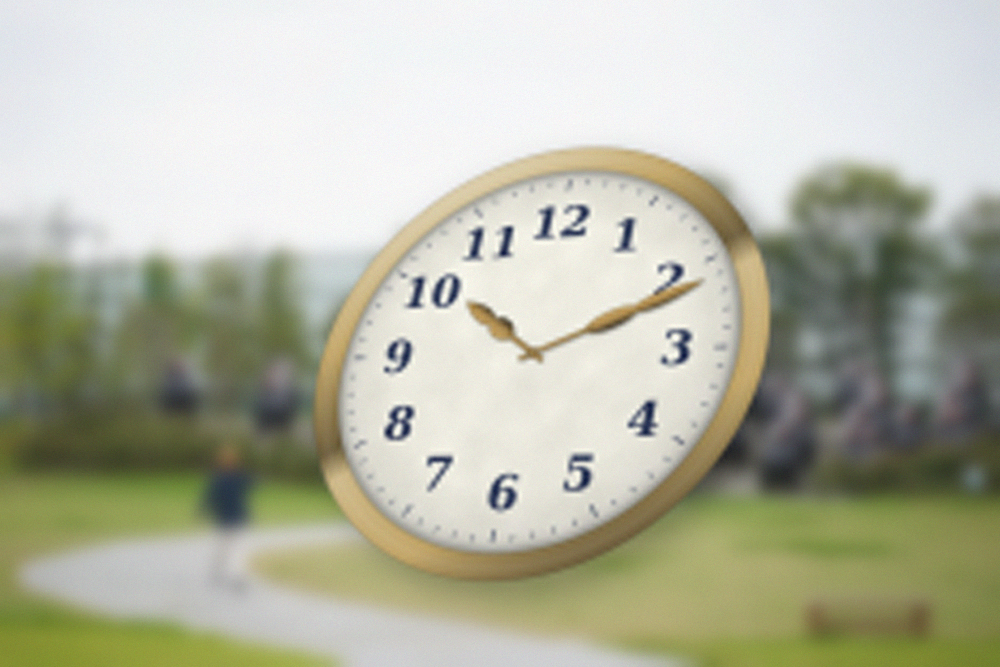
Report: 10 h 11 min
